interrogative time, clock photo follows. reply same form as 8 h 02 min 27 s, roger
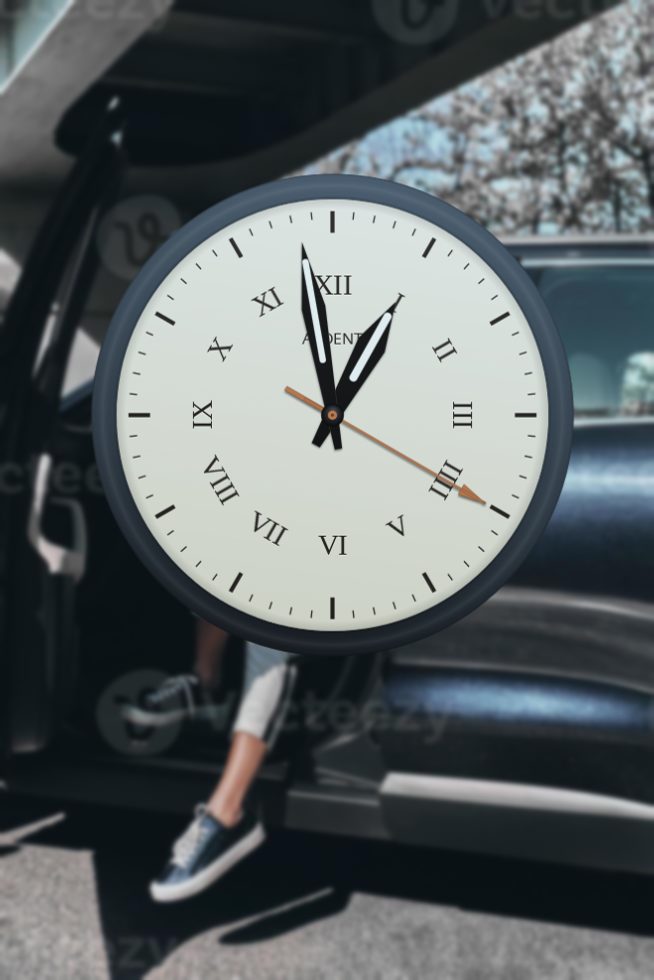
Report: 12 h 58 min 20 s
